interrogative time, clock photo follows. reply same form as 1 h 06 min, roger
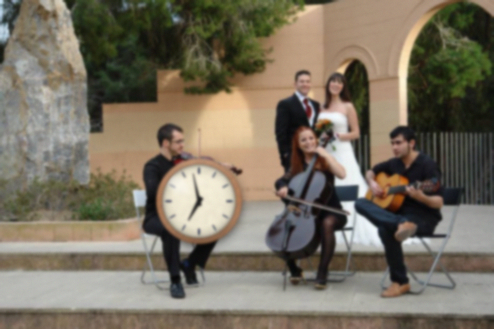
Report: 6 h 58 min
